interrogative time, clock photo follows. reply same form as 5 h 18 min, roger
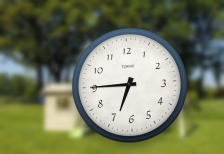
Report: 6 h 45 min
